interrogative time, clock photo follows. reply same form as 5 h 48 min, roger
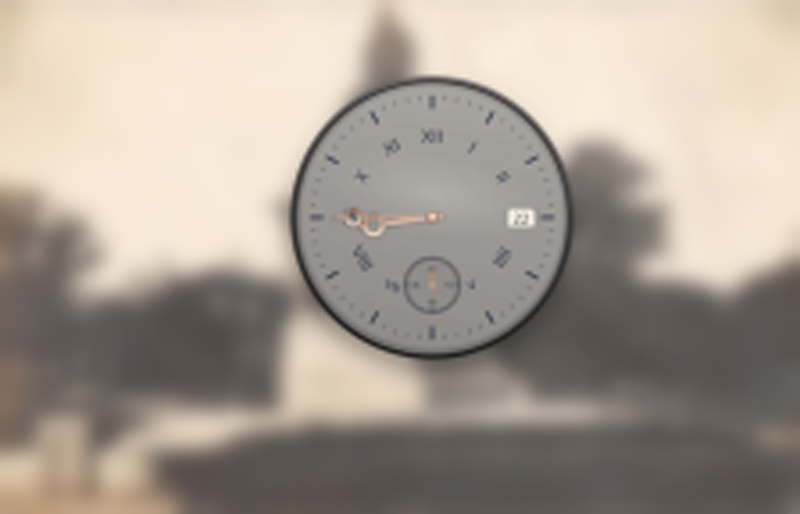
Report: 8 h 45 min
